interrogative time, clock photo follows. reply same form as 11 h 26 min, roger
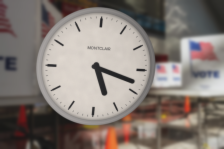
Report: 5 h 18 min
